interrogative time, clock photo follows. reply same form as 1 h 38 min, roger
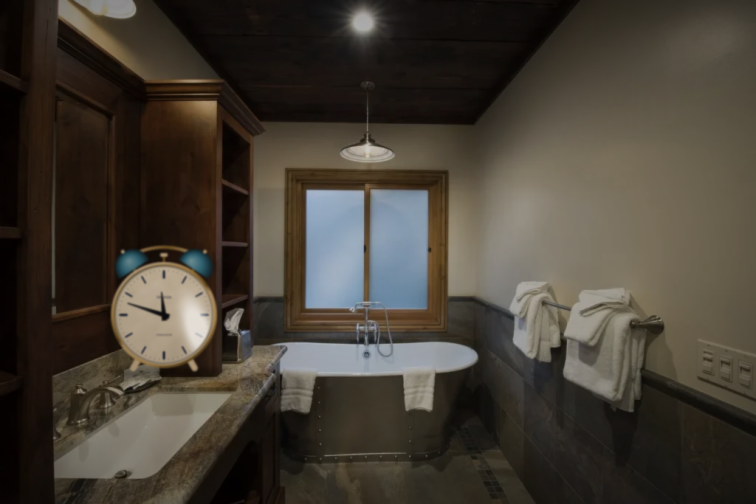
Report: 11 h 48 min
